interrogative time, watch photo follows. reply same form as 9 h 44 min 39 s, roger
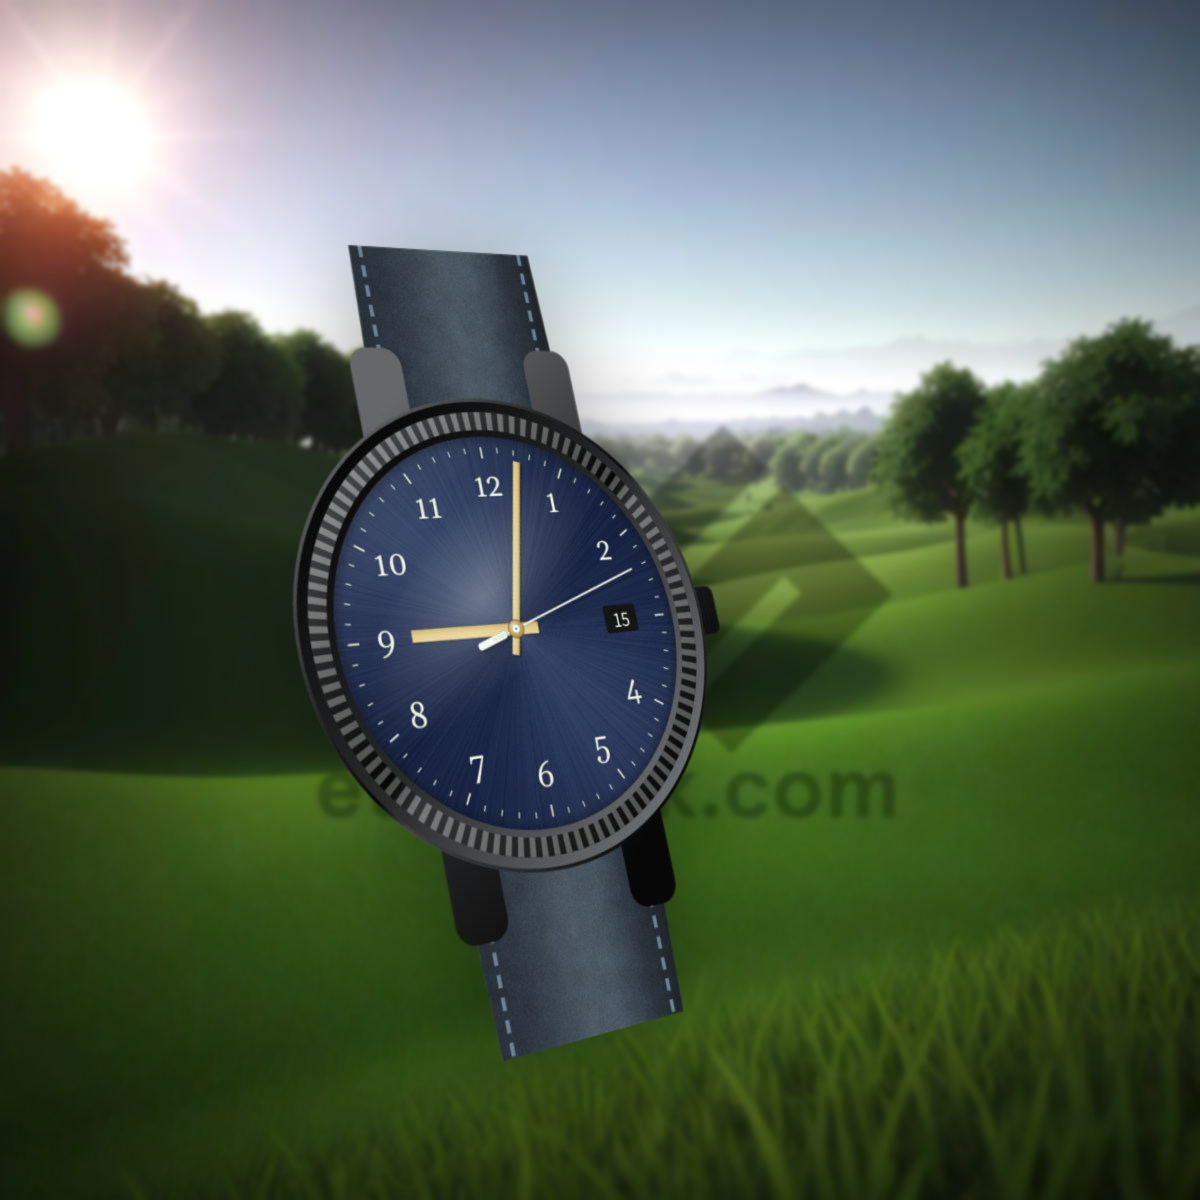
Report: 9 h 02 min 12 s
